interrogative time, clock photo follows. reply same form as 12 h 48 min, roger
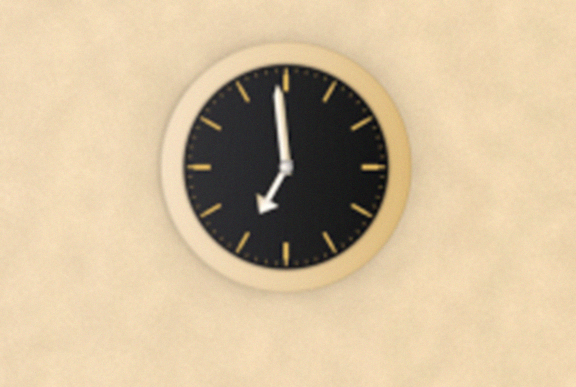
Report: 6 h 59 min
